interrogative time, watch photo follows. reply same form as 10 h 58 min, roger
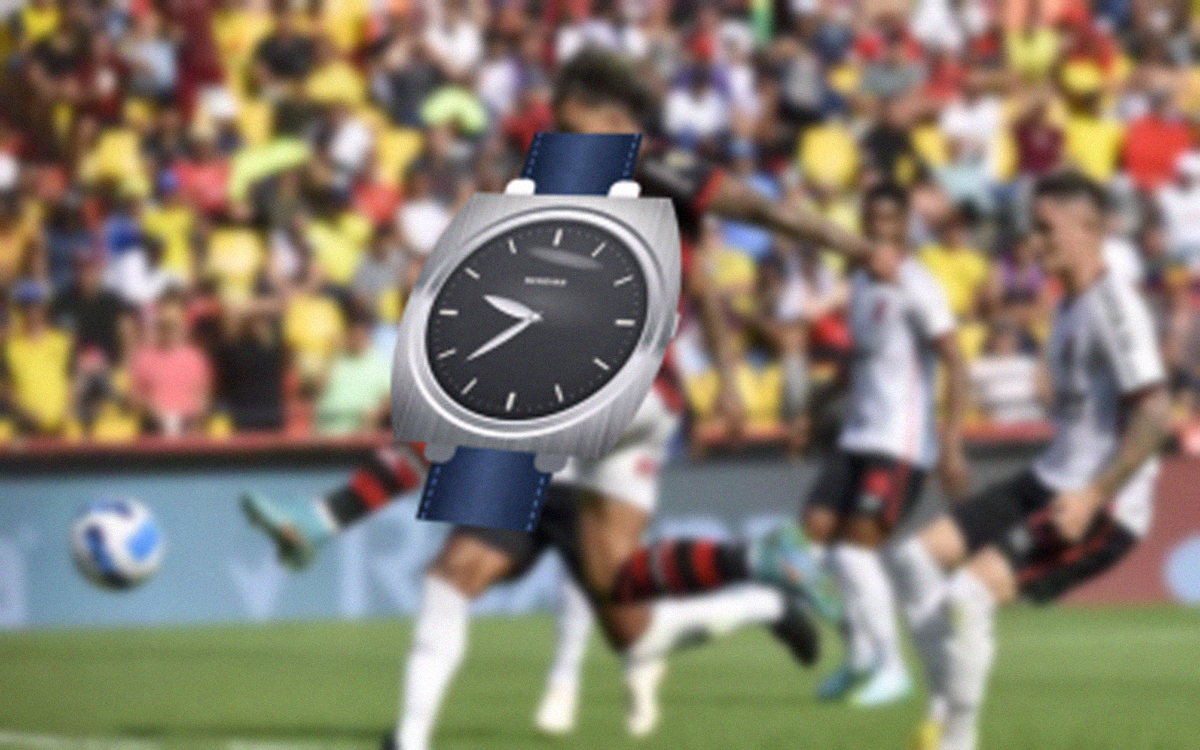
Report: 9 h 38 min
